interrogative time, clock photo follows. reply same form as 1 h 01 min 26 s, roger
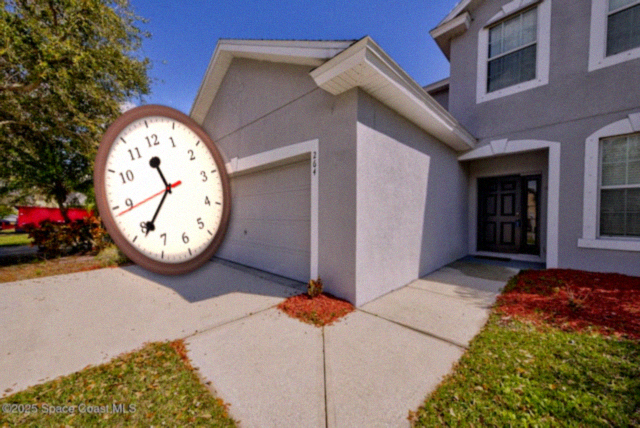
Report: 11 h 38 min 44 s
